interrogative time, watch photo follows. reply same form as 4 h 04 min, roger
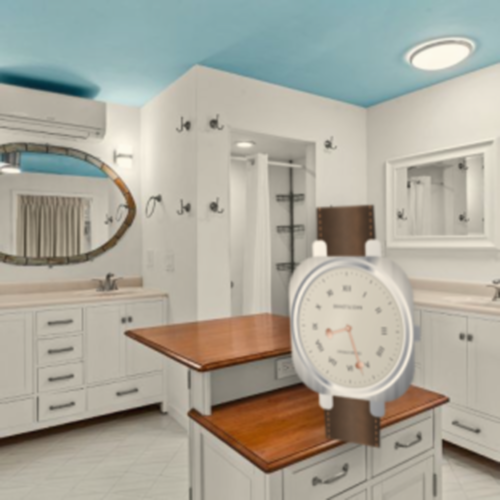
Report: 8 h 27 min
